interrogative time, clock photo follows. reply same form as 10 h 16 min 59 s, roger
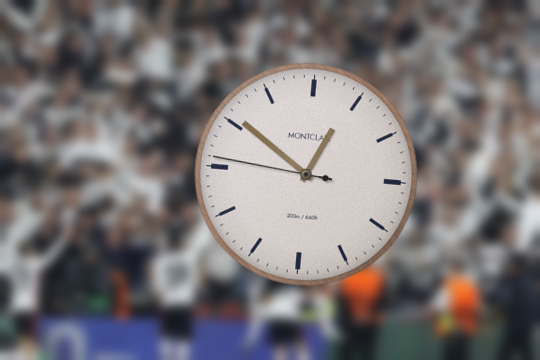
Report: 12 h 50 min 46 s
